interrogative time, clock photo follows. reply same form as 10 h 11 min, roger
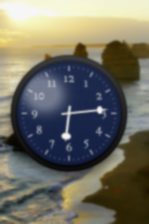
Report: 6 h 14 min
